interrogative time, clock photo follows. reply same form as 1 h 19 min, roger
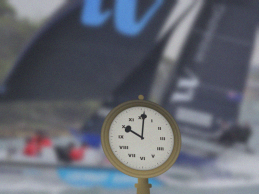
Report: 10 h 01 min
